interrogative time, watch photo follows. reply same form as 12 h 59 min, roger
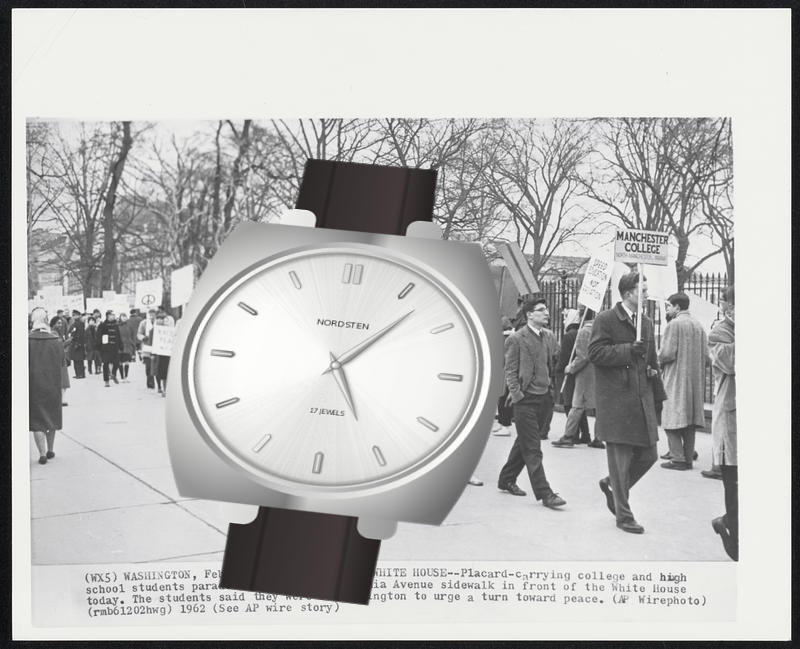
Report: 5 h 07 min
